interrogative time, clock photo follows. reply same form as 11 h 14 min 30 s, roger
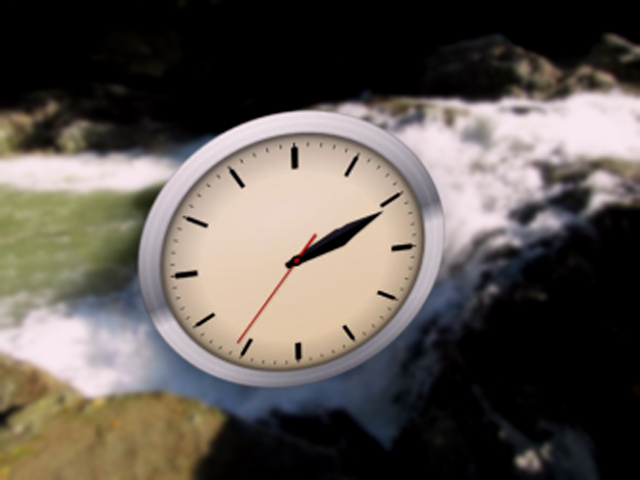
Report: 2 h 10 min 36 s
